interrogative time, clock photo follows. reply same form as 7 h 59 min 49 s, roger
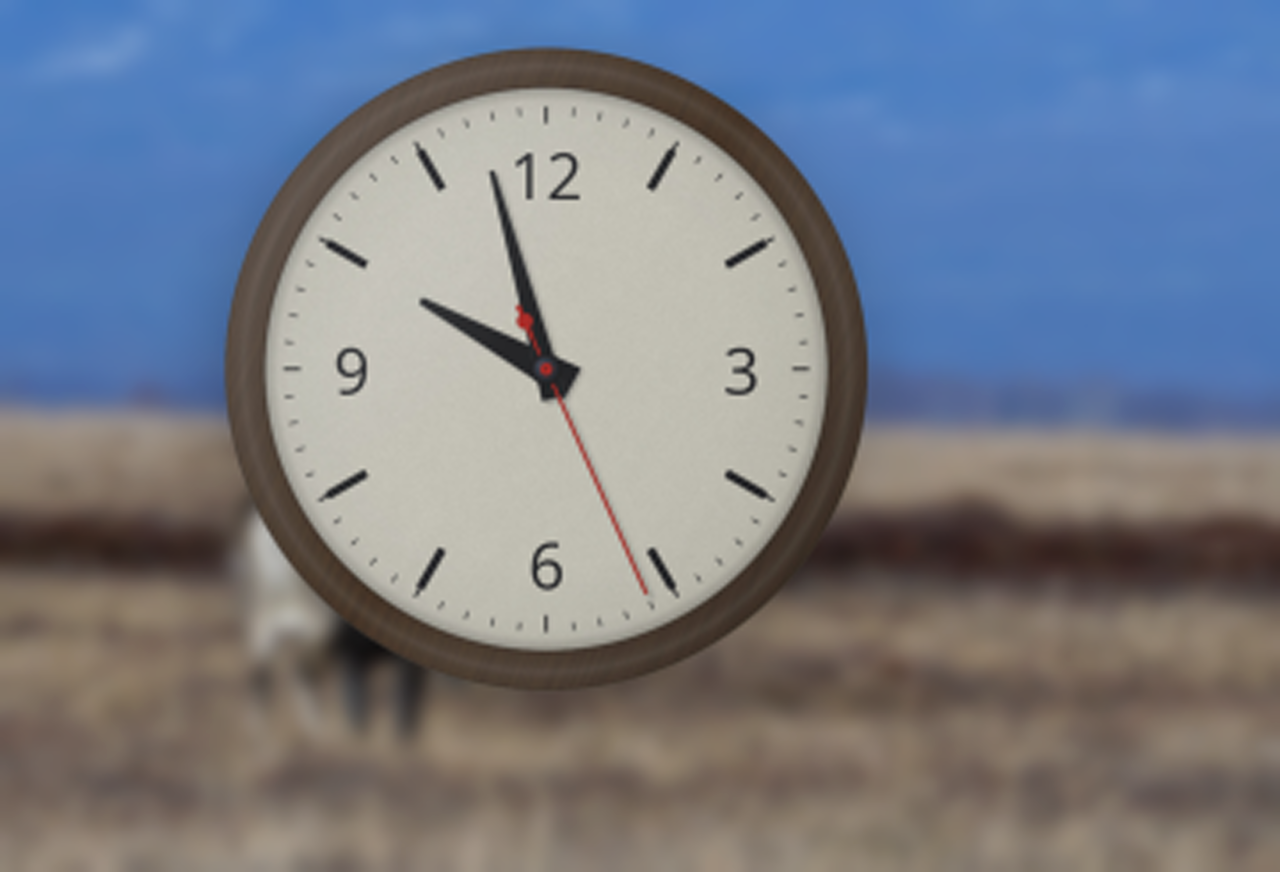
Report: 9 h 57 min 26 s
